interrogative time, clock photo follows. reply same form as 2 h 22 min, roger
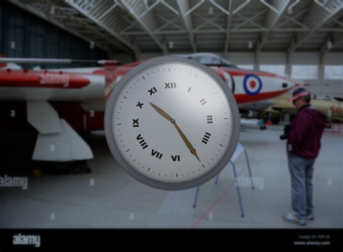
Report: 10 h 25 min
